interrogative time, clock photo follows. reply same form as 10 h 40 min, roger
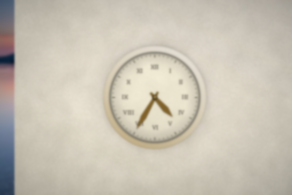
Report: 4 h 35 min
